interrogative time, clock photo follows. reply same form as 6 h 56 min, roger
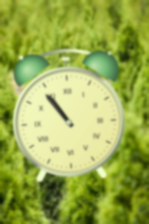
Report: 10 h 54 min
